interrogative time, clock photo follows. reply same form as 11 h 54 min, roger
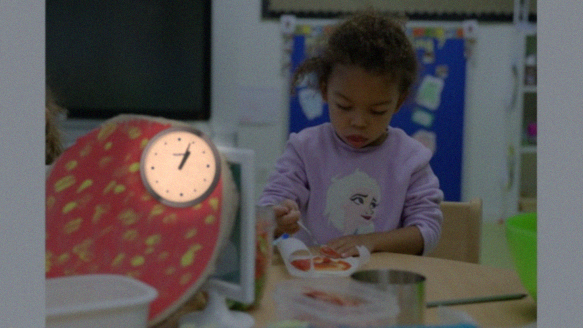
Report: 1 h 04 min
